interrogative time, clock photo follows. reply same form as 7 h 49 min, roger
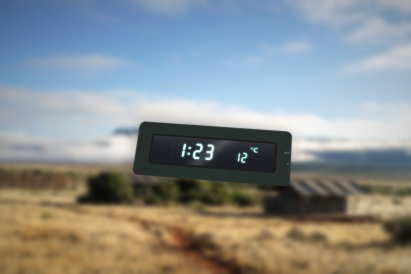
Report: 1 h 23 min
